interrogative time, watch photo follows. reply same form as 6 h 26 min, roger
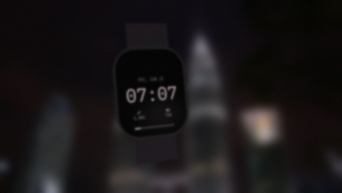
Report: 7 h 07 min
